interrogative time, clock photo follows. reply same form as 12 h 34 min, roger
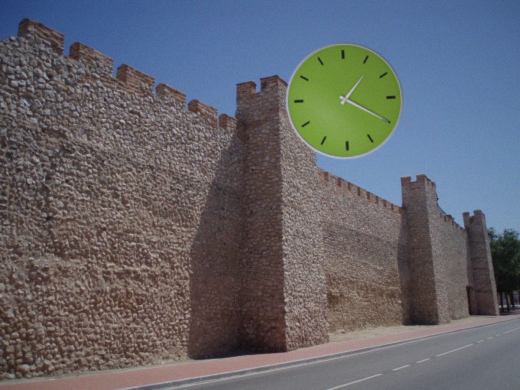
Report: 1 h 20 min
